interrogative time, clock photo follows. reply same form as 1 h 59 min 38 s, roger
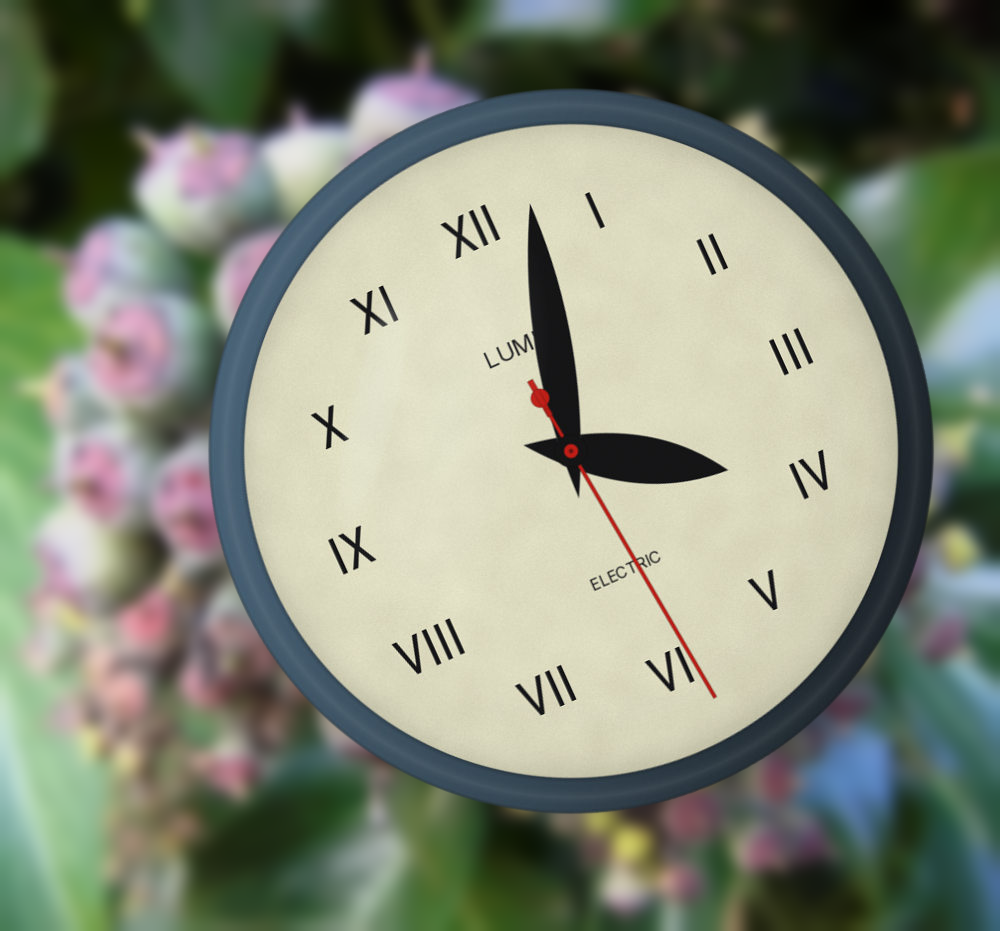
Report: 4 h 02 min 29 s
